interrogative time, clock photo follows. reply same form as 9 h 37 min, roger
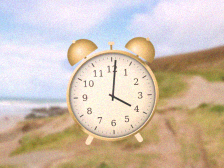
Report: 4 h 01 min
